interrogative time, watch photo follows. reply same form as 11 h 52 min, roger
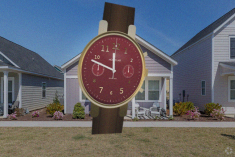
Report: 11 h 48 min
